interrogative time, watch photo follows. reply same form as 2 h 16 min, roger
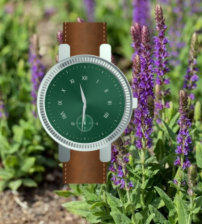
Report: 11 h 31 min
